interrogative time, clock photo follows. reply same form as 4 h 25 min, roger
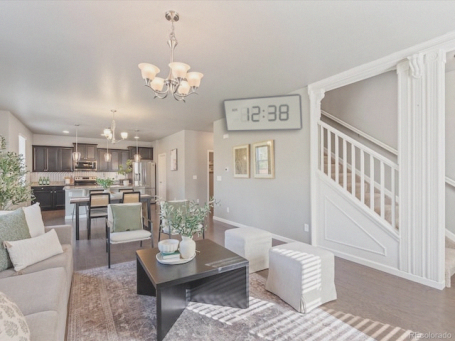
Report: 12 h 38 min
